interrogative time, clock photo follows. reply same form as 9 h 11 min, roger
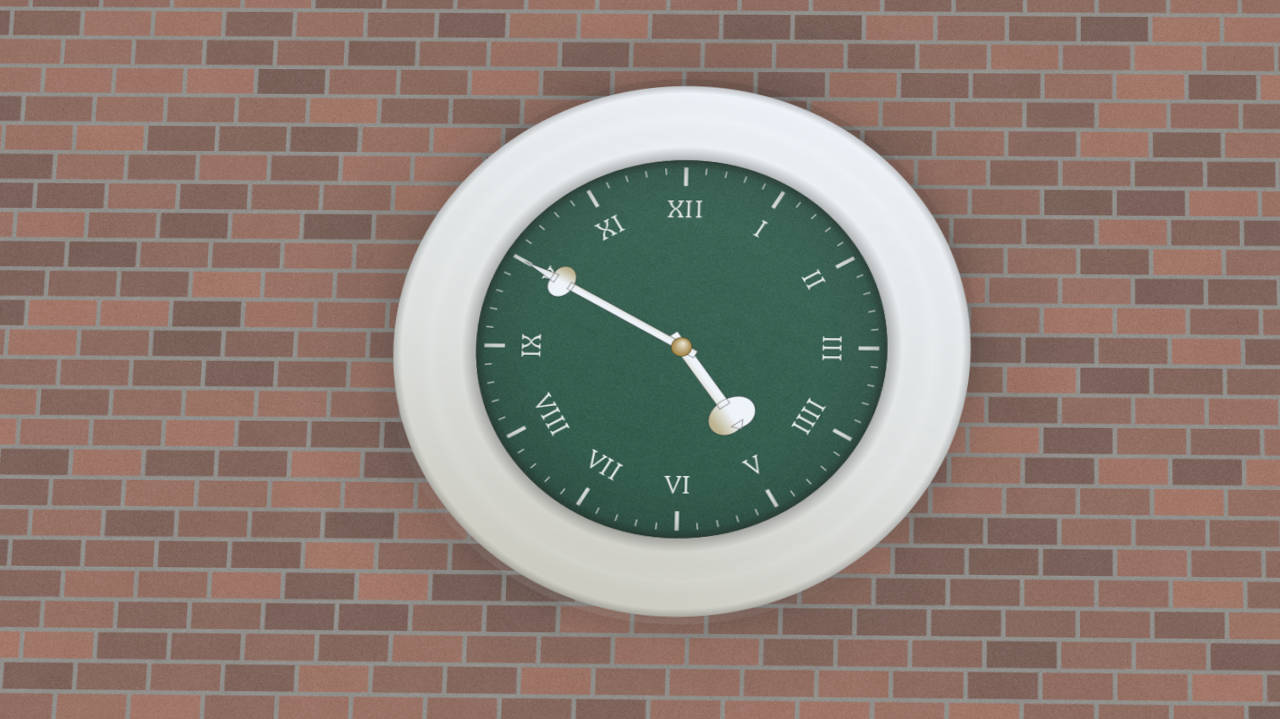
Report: 4 h 50 min
